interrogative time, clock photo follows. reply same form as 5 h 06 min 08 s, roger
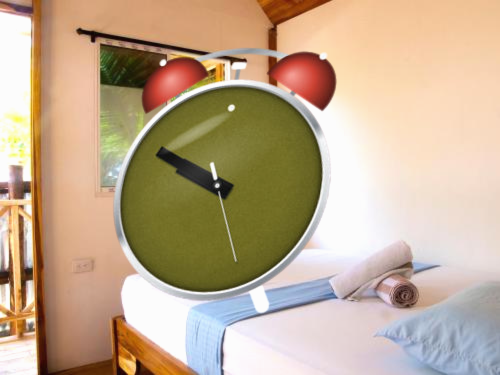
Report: 9 h 49 min 26 s
